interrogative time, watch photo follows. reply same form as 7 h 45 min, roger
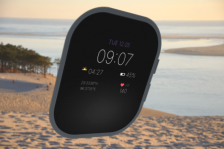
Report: 9 h 07 min
